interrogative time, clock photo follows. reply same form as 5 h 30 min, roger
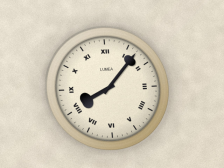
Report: 8 h 07 min
